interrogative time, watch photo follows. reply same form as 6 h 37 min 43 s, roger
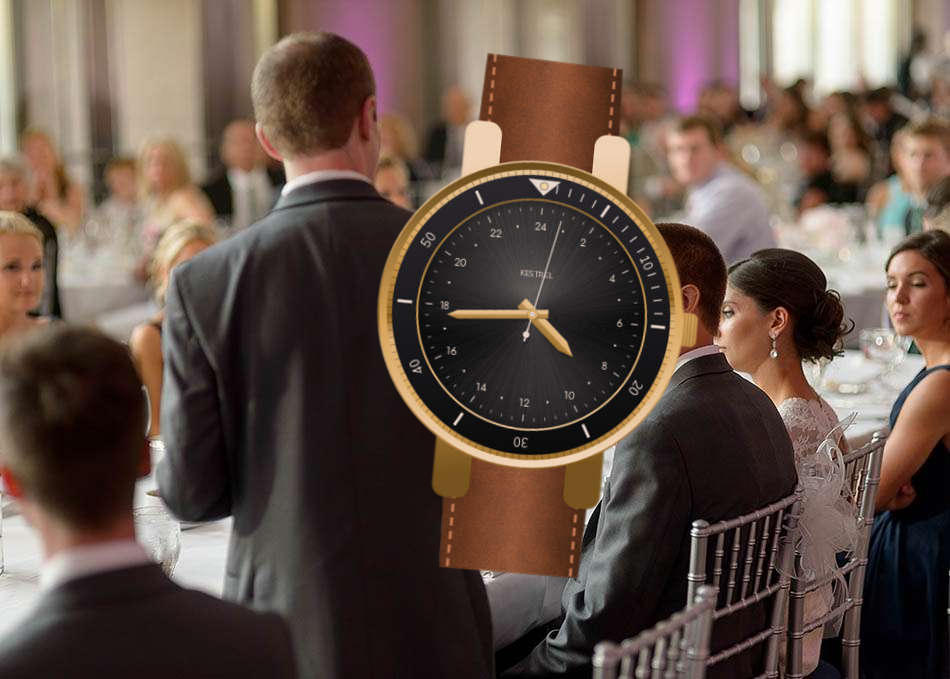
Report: 8 h 44 min 02 s
